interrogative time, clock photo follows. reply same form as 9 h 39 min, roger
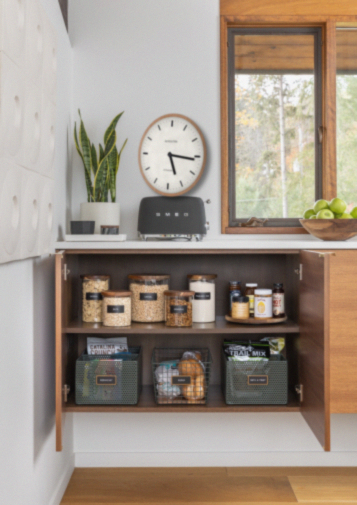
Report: 5 h 16 min
